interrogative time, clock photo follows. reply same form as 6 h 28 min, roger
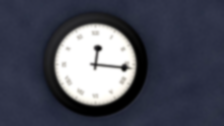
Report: 12 h 16 min
